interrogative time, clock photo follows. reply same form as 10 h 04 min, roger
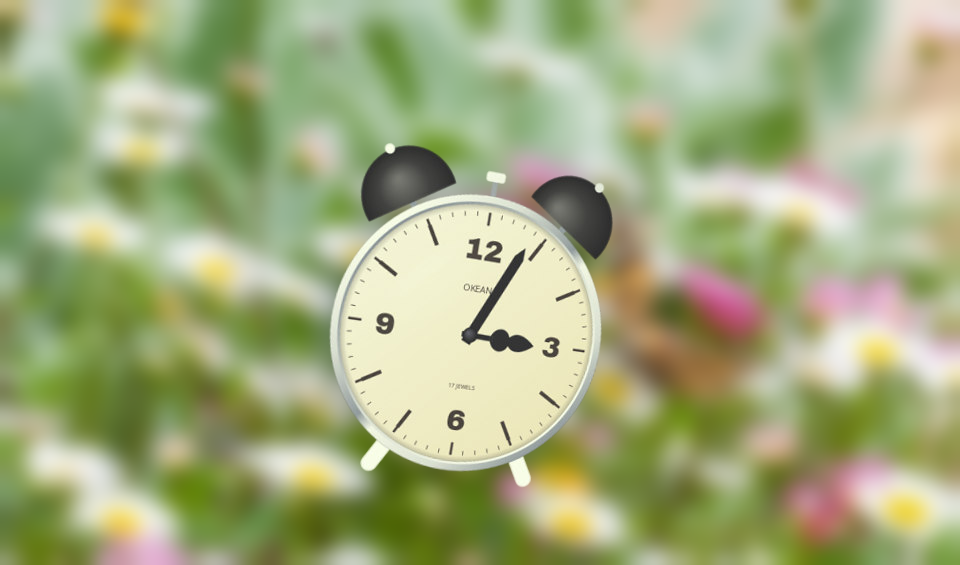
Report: 3 h 04 min
